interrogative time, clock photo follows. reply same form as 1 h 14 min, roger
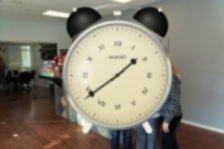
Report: 1 h 39 min
